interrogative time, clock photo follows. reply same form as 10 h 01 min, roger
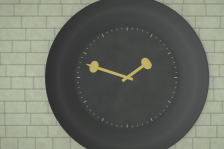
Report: 1 h 48 min
